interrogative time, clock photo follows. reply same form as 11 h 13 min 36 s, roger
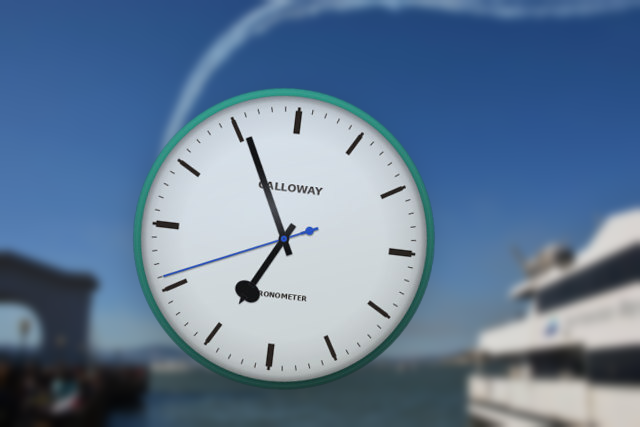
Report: 6 h 55 min 41 s
